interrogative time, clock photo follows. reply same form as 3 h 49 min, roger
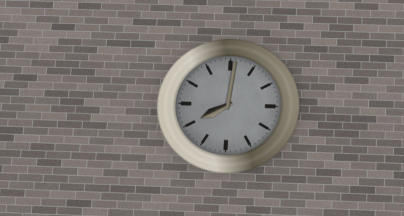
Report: 8 h 01 min
